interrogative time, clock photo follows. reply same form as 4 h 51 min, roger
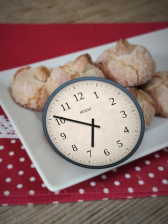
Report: 6 h 51 min
